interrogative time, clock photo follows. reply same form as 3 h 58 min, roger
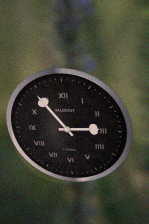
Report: 2 h 54 min
